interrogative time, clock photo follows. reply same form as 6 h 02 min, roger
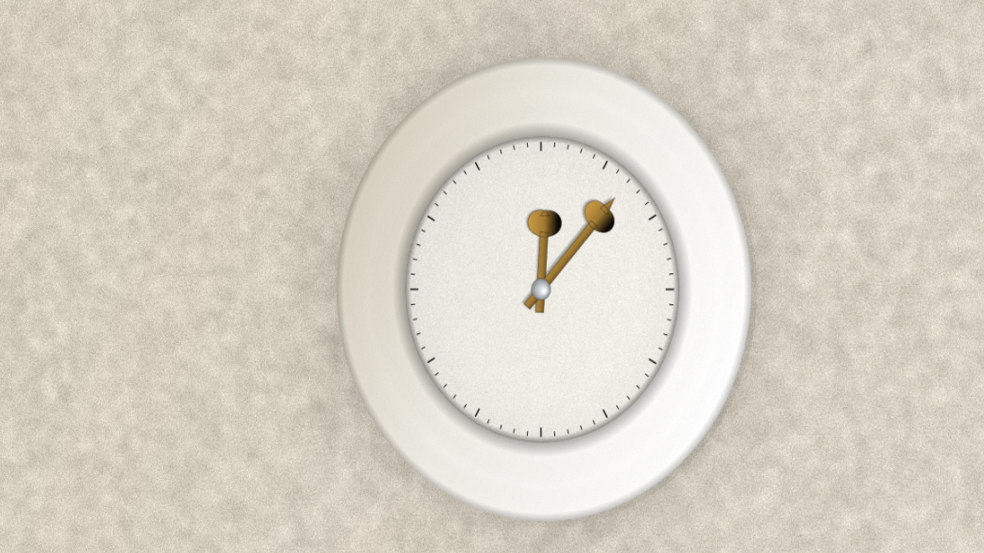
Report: 12 h 07 min
